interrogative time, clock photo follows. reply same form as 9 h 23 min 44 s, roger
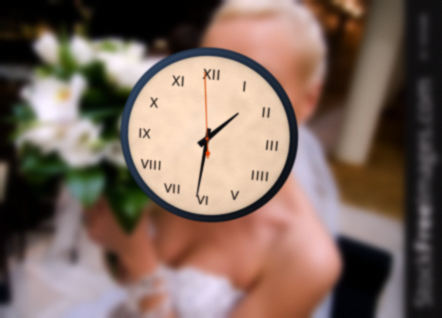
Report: 1 h 30 min 59 s
